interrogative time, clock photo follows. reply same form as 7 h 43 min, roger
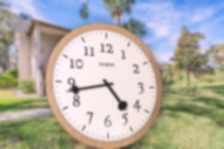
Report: 4 h 43 min
